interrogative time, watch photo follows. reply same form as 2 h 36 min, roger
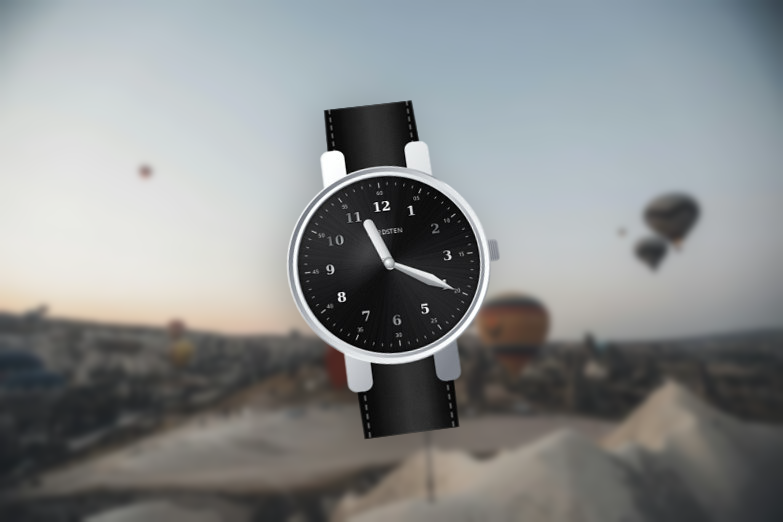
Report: 11 h 20 min
